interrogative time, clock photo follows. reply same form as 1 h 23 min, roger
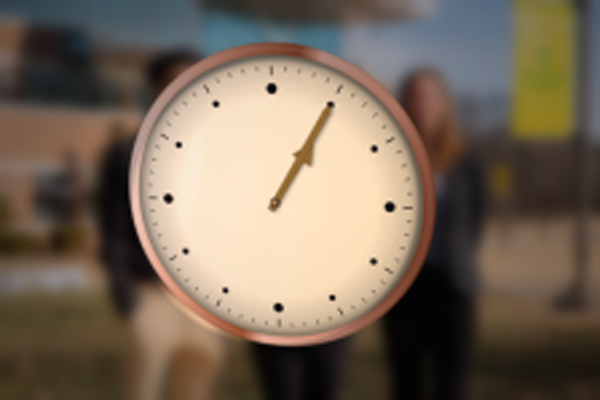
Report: 1 h 05 min
